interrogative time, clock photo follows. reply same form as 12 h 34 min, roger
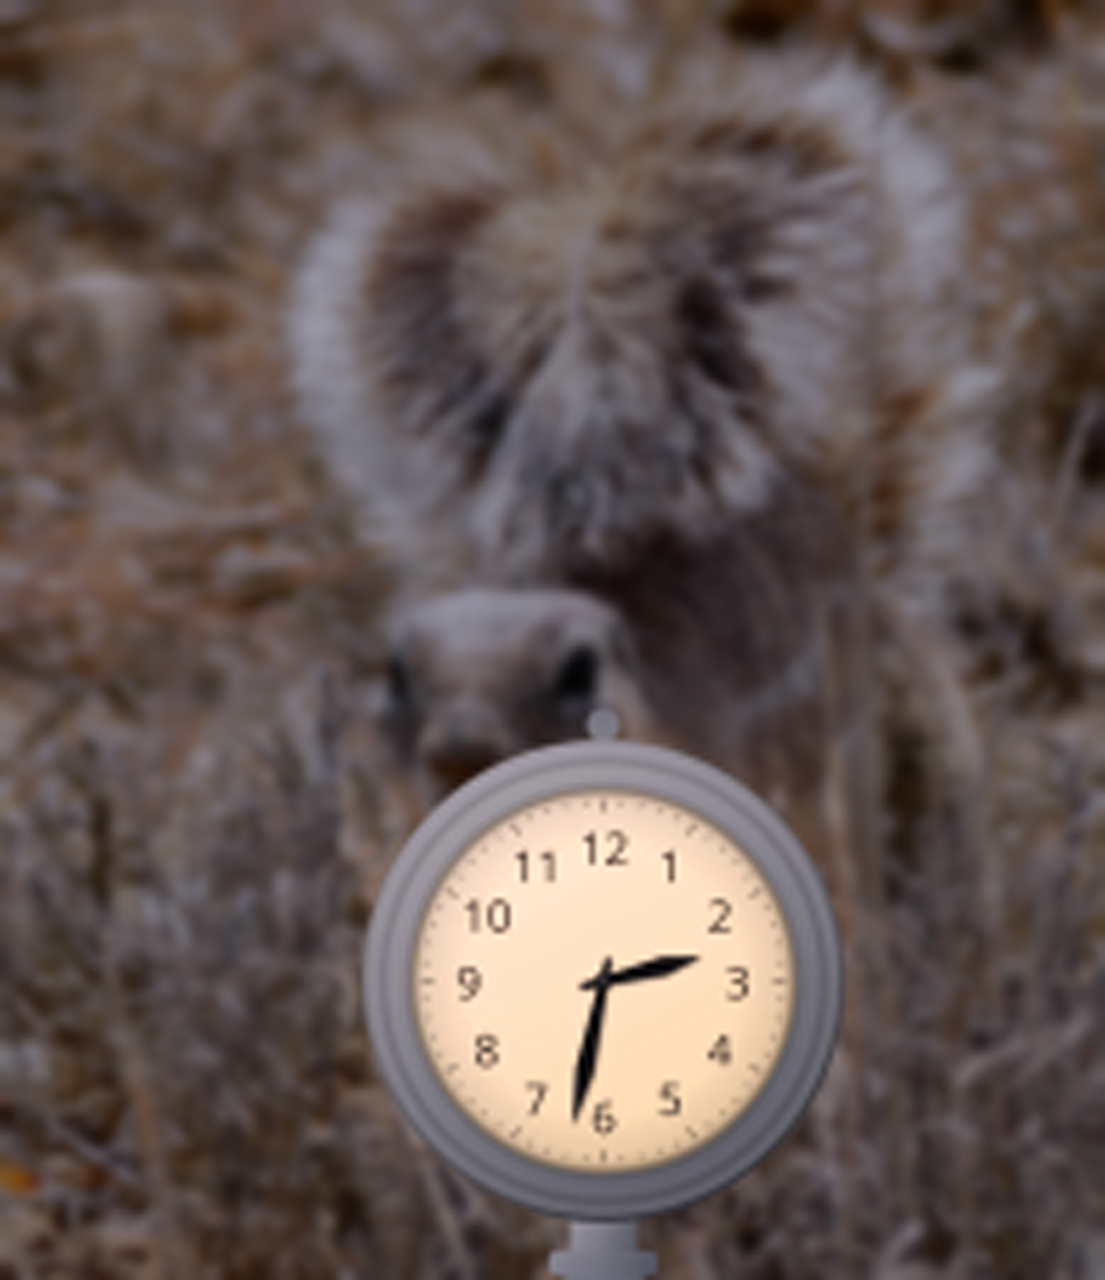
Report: 2 h 32 min
